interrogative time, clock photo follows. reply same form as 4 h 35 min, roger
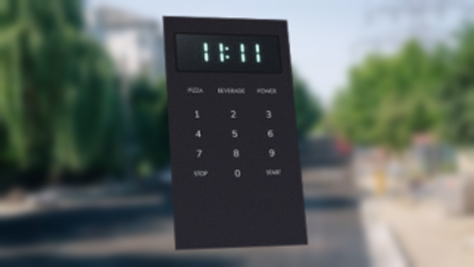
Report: 11 h 11 min
